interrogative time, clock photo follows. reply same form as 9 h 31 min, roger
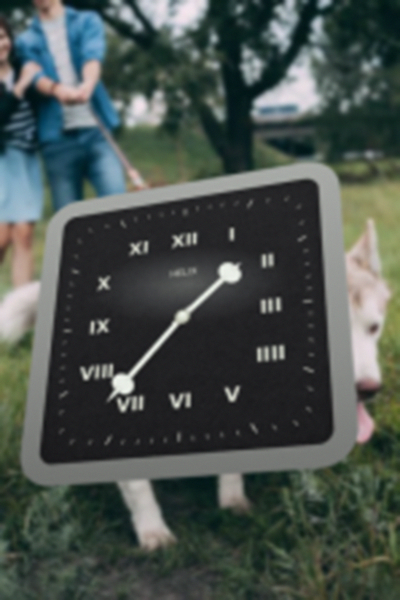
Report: 1 h 37 min
